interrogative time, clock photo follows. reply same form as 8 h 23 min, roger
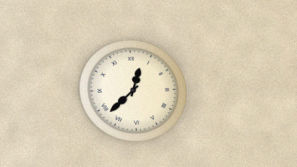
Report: 12 h 38 min
